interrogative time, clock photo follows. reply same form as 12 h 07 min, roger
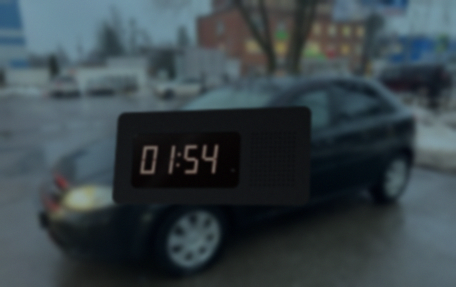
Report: 1 h 54 min
